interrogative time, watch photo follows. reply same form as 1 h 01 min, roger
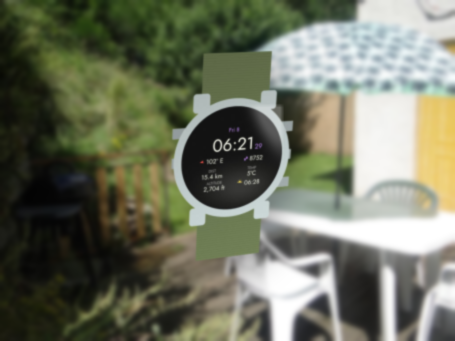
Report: 6 h 21 min
